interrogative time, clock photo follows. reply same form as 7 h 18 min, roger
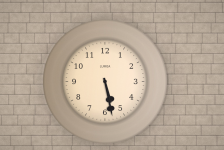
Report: 5 h 28 min
